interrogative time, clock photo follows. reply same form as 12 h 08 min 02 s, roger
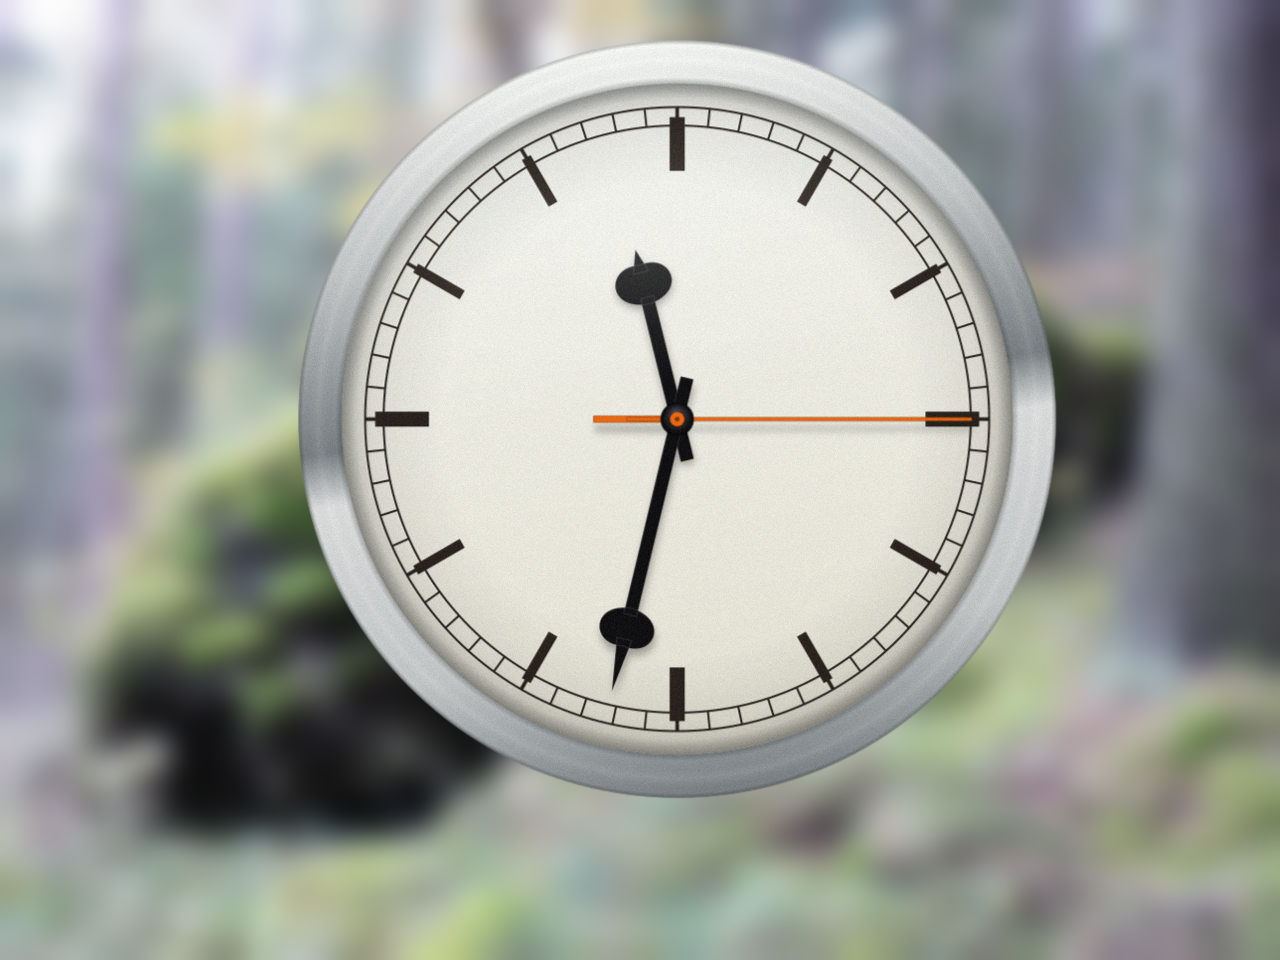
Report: 11 h 32 min 15 s
